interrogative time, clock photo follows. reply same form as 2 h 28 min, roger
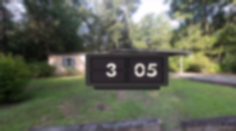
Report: 3 h 05 min
